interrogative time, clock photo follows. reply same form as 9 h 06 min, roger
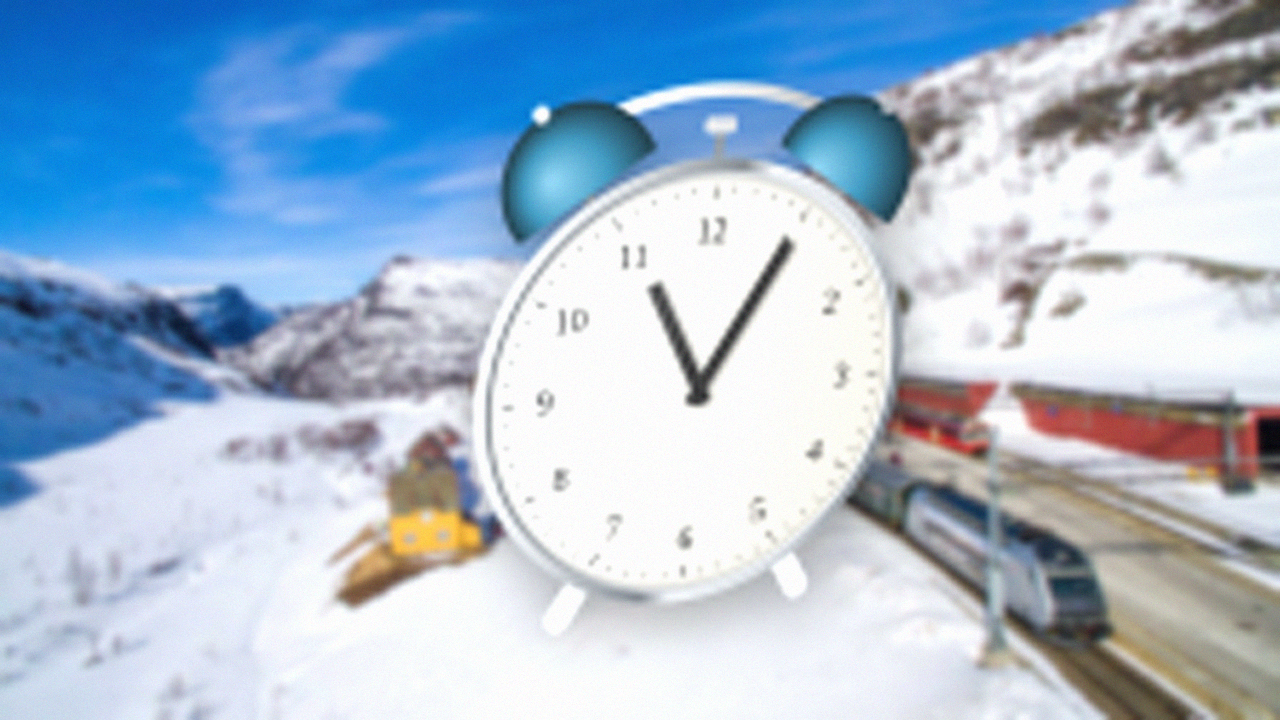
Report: 11 h 05 min
